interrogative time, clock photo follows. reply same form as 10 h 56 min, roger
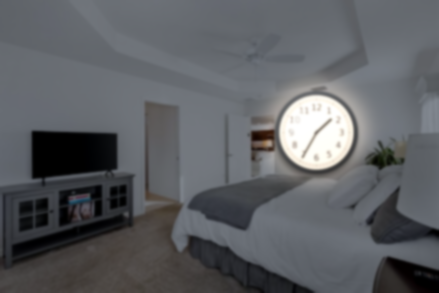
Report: 1 h 35 min
